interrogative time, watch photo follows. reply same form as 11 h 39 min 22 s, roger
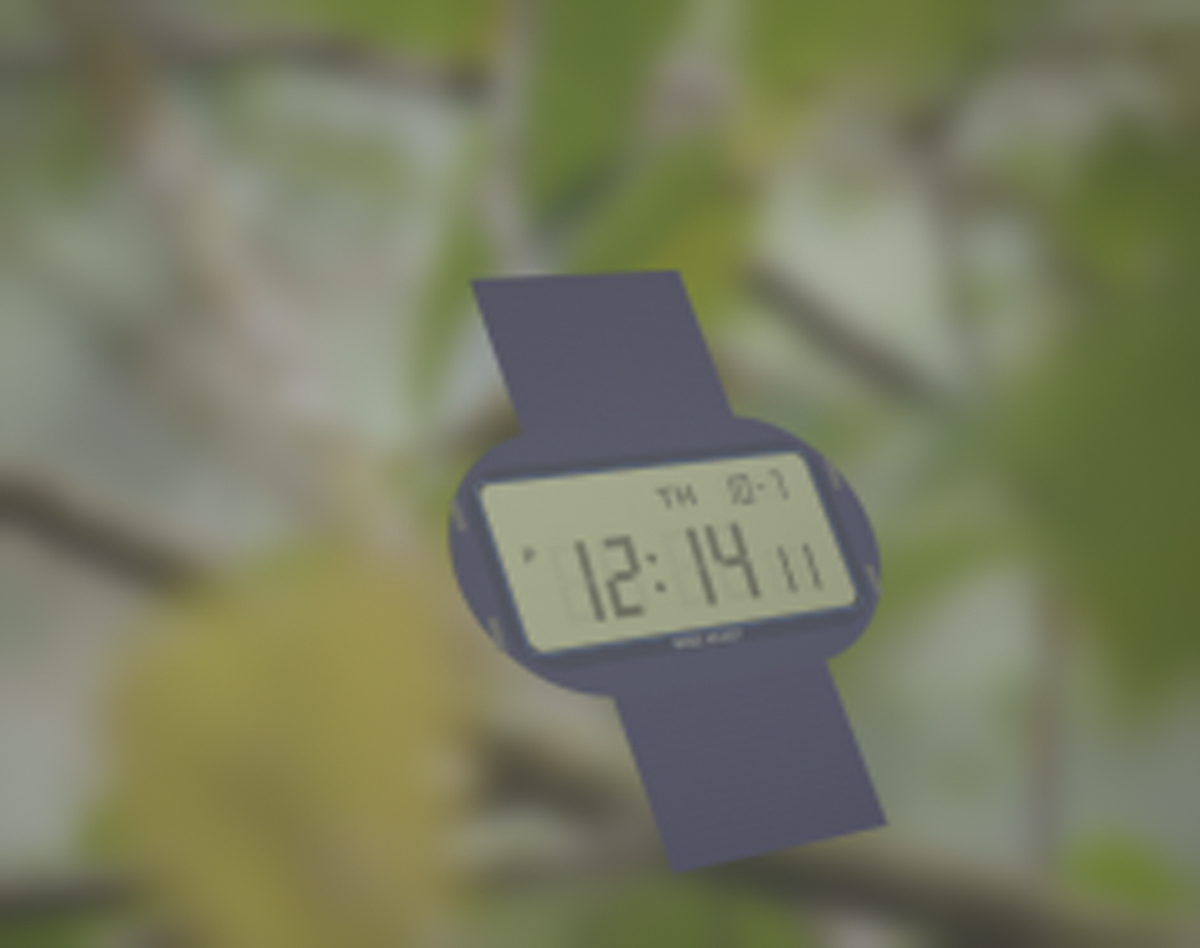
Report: 12 h 14 min 11 s
